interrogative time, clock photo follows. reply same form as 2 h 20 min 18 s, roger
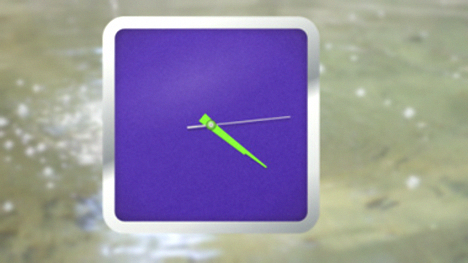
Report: 4 h 21 min 14 s
